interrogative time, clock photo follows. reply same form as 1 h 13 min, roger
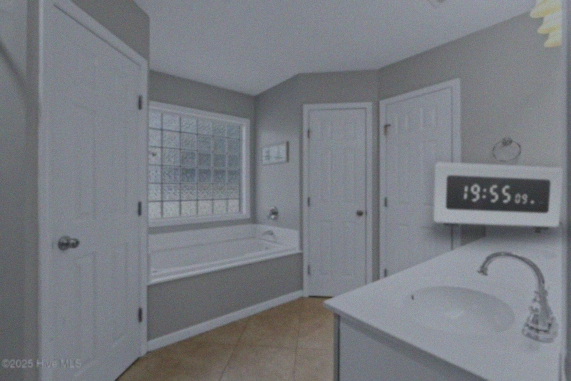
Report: 19 h 55 min
